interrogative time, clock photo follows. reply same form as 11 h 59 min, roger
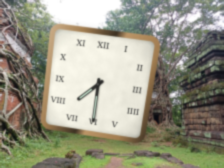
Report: 7 h 30 min
